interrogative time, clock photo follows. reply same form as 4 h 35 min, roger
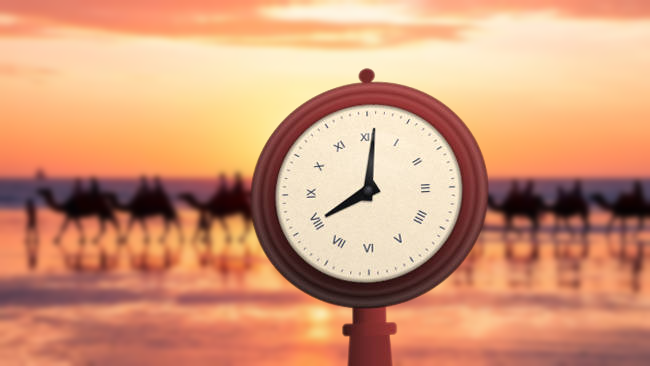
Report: 8 h 01 min
